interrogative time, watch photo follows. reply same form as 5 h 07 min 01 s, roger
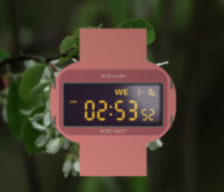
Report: 2 h 53 min 52 s
